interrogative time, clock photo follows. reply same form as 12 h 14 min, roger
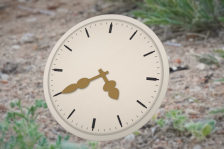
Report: 4 h 40 min
